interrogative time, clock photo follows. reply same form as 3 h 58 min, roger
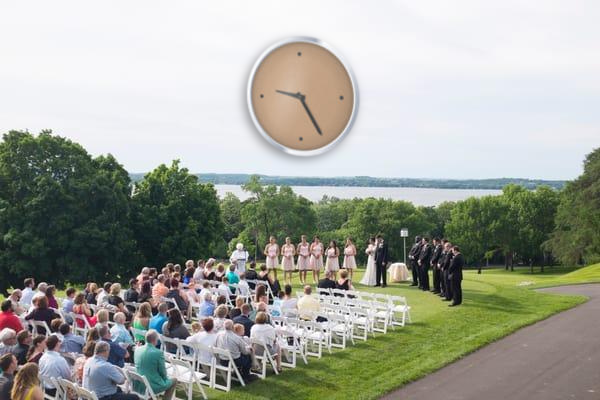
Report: 9 h 25 min
